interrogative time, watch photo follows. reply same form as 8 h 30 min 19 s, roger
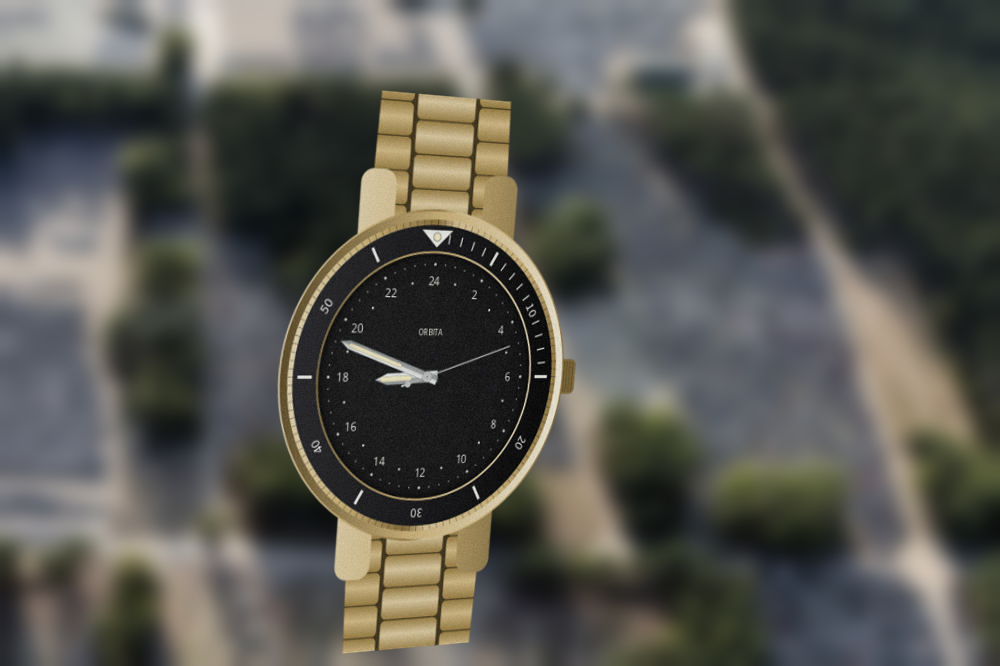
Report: 17 h 48 min 12 s
